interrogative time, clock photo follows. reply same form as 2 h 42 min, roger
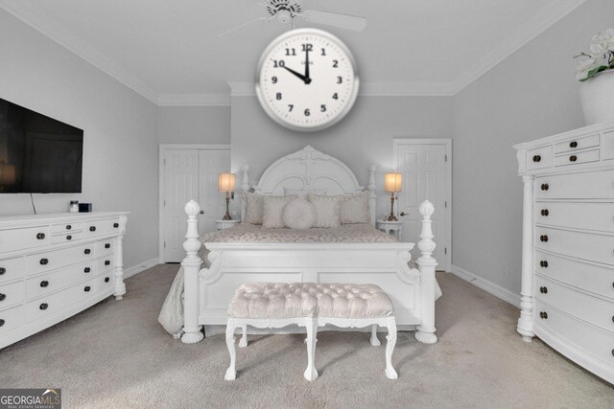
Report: 10 h 00 min
